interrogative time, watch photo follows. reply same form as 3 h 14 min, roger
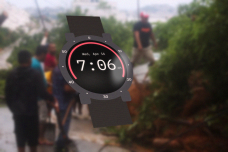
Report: 7 h 06 min
